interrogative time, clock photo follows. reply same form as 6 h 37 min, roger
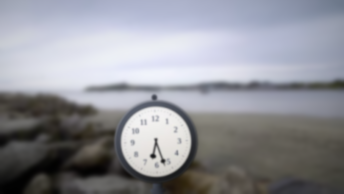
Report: 6 h 27 min
